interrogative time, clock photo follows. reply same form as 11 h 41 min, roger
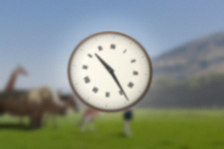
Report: 10 h 24 min
